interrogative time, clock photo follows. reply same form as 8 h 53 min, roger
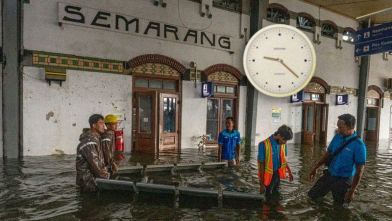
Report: 9 h 22 min
